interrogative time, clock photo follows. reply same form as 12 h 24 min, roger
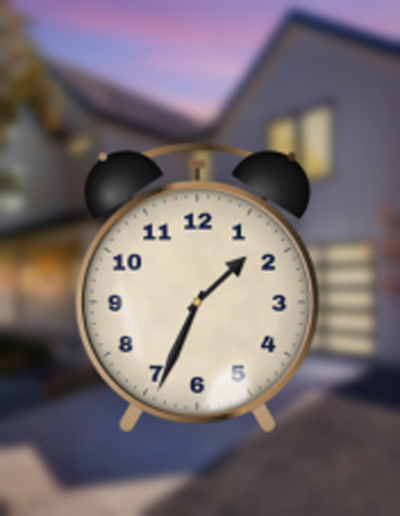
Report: 1 h 34 min
